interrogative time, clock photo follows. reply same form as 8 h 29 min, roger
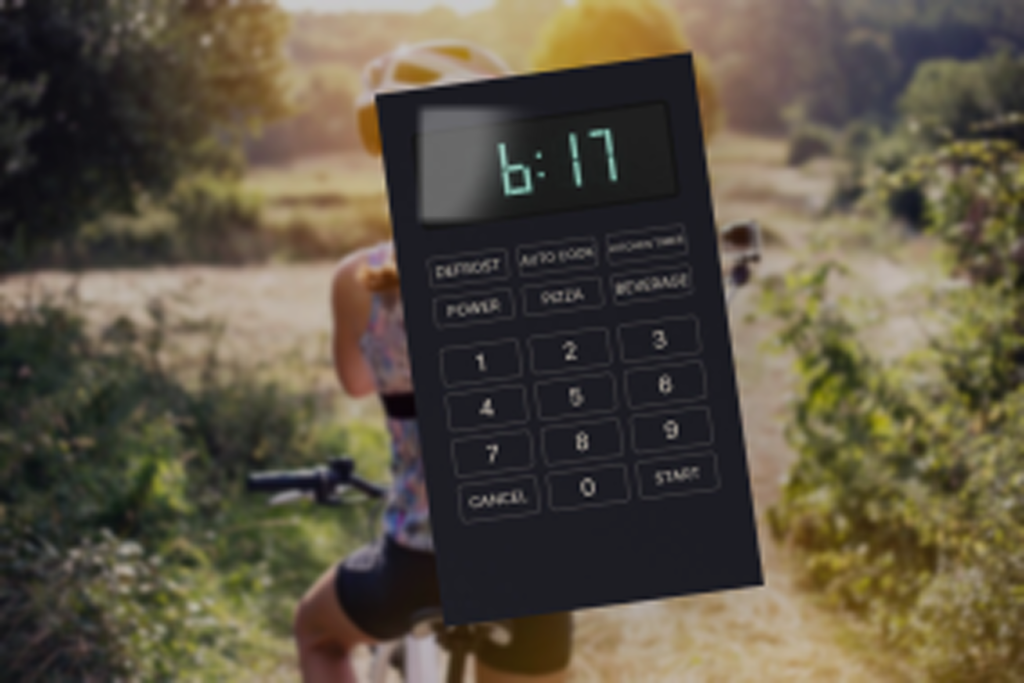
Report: 6 h 17 min
